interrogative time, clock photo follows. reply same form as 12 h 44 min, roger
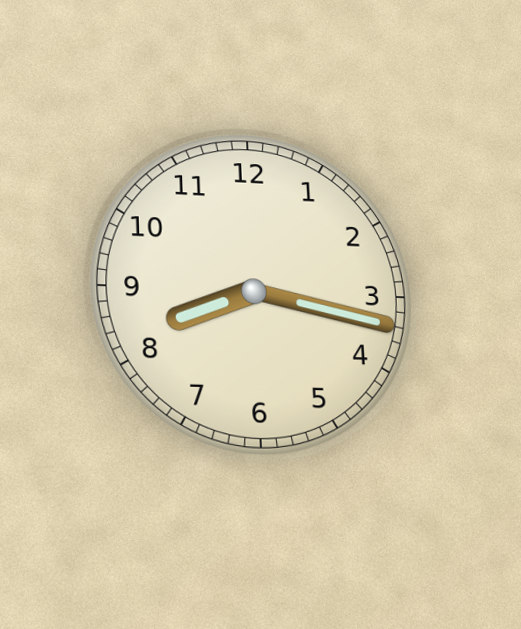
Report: 8 h 17 min
